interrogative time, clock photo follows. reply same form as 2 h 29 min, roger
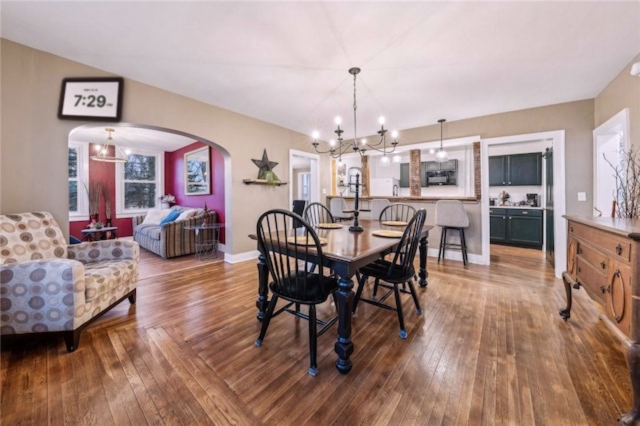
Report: 7 h 29 min
